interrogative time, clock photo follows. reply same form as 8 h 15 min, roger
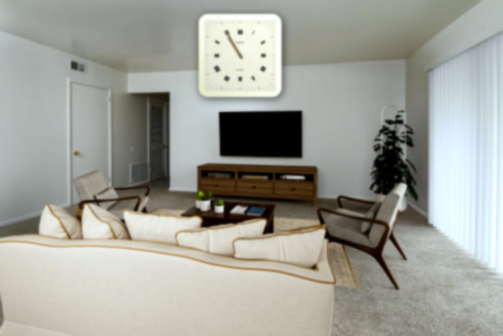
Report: 10 h 55 min
